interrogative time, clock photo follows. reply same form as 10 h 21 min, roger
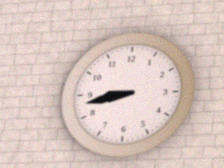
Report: 8 h 43 min
